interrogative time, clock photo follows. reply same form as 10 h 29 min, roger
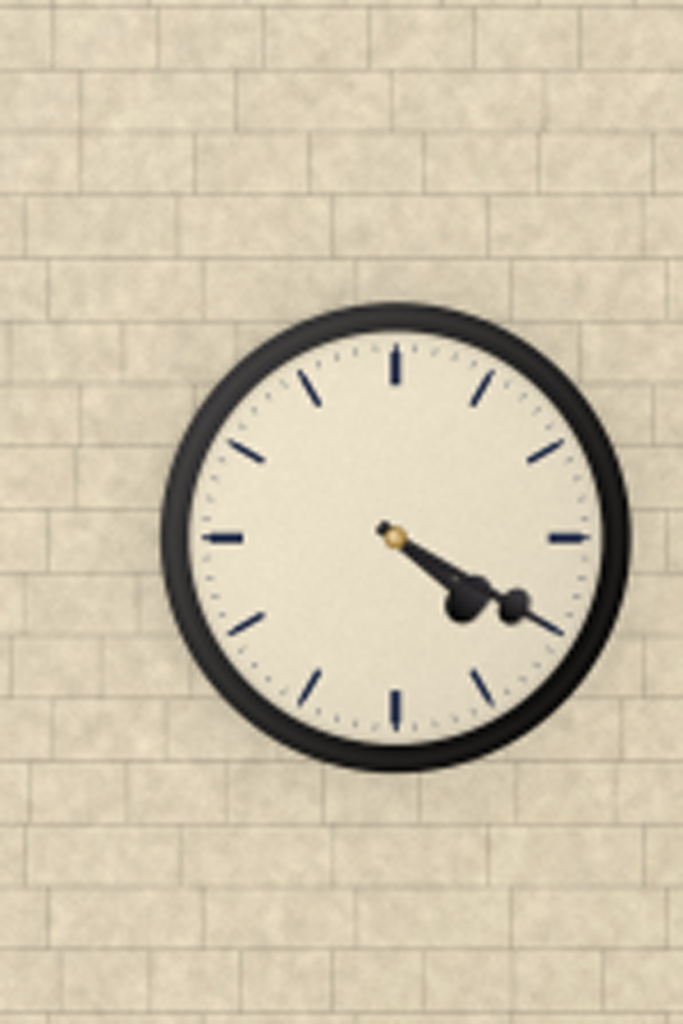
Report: 4 h 20 min
